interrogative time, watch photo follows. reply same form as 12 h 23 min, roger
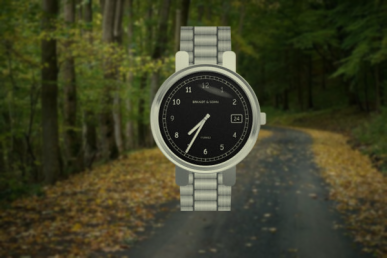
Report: 7 h 35 min
